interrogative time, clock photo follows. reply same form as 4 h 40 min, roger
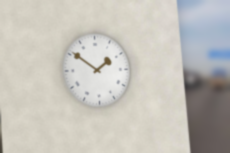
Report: 1 h 51 min
